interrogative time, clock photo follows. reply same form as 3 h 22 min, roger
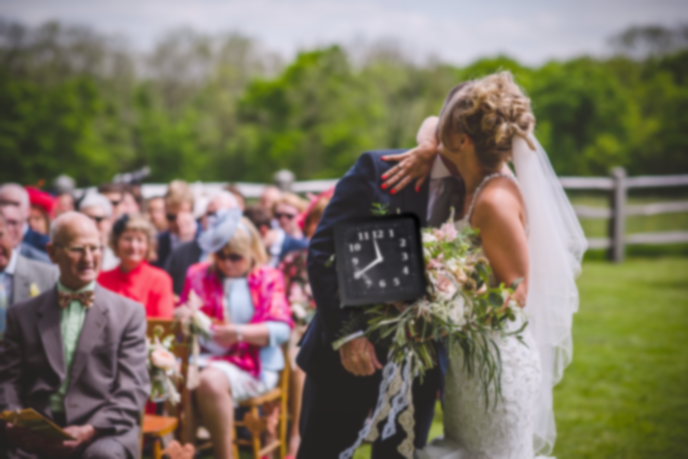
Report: 11 h 40 min
